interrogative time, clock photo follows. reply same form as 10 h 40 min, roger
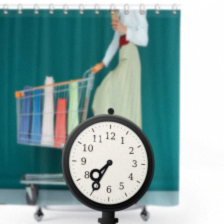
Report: 7 h 35 min
